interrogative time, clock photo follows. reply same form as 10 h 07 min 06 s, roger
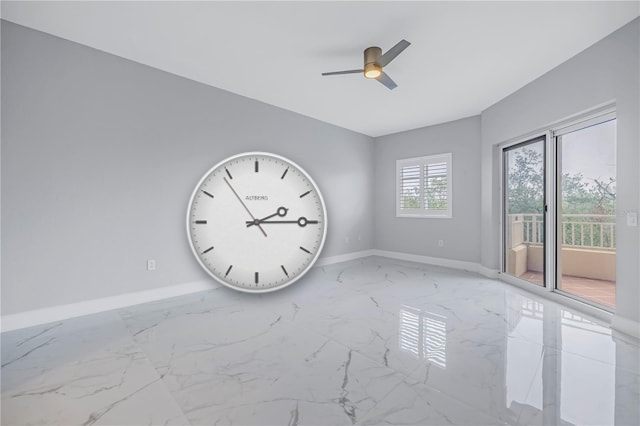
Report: 2 h 14 min 54 s
